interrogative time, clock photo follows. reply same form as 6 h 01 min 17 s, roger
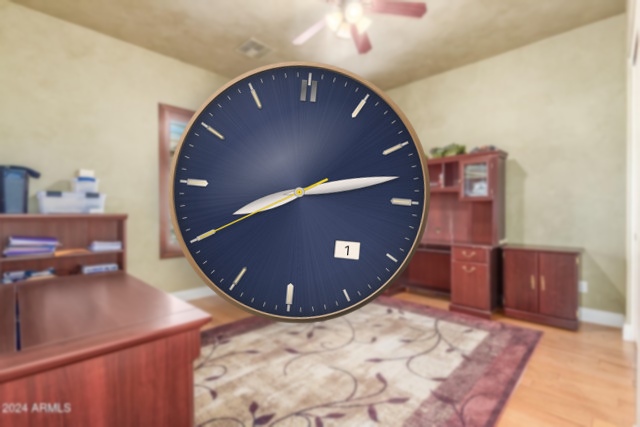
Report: 8 h 12 min 40 s
